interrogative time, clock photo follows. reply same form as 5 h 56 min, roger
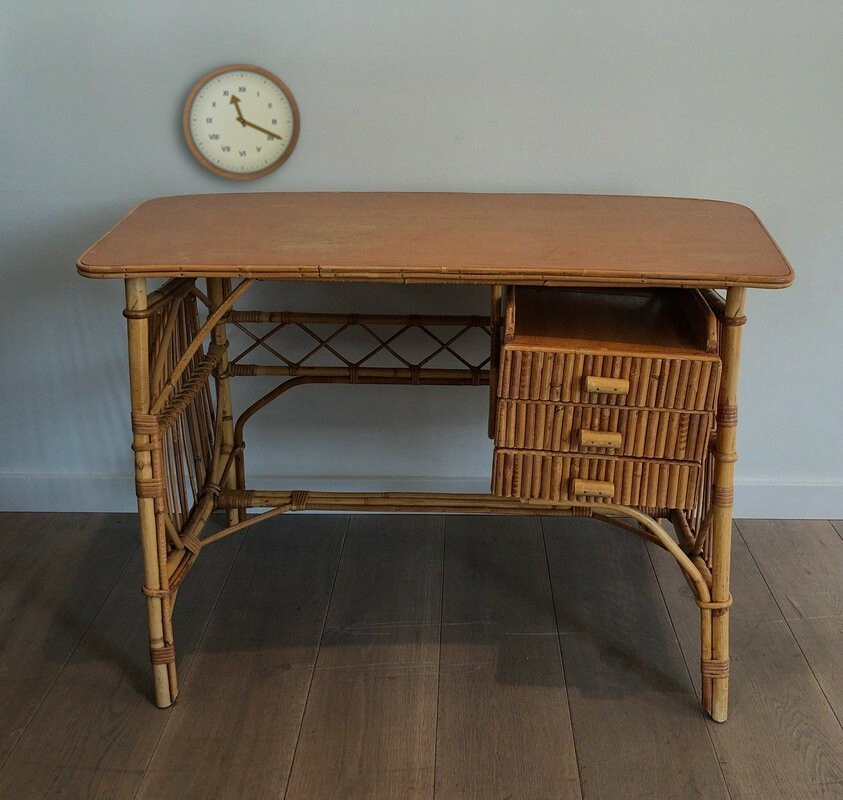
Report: 11 h 19 min
